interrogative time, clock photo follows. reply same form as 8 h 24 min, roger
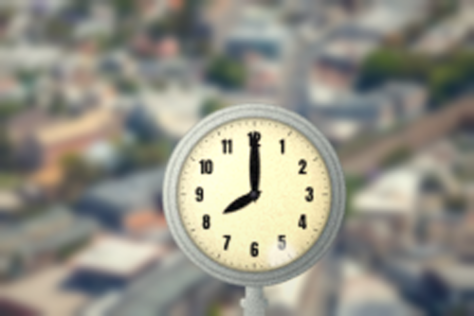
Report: 8 h 00 min
